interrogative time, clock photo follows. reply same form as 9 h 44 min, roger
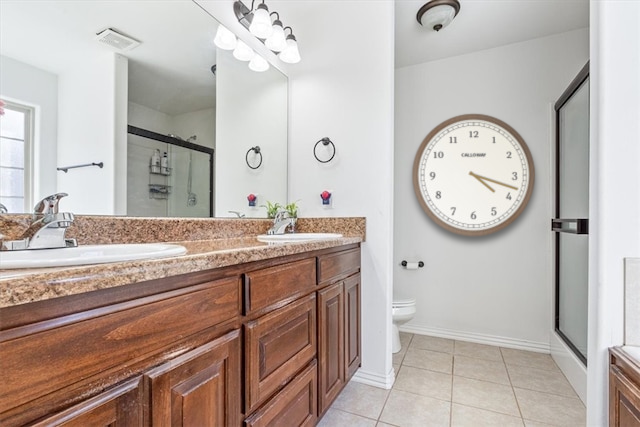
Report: 4 h 18 min
